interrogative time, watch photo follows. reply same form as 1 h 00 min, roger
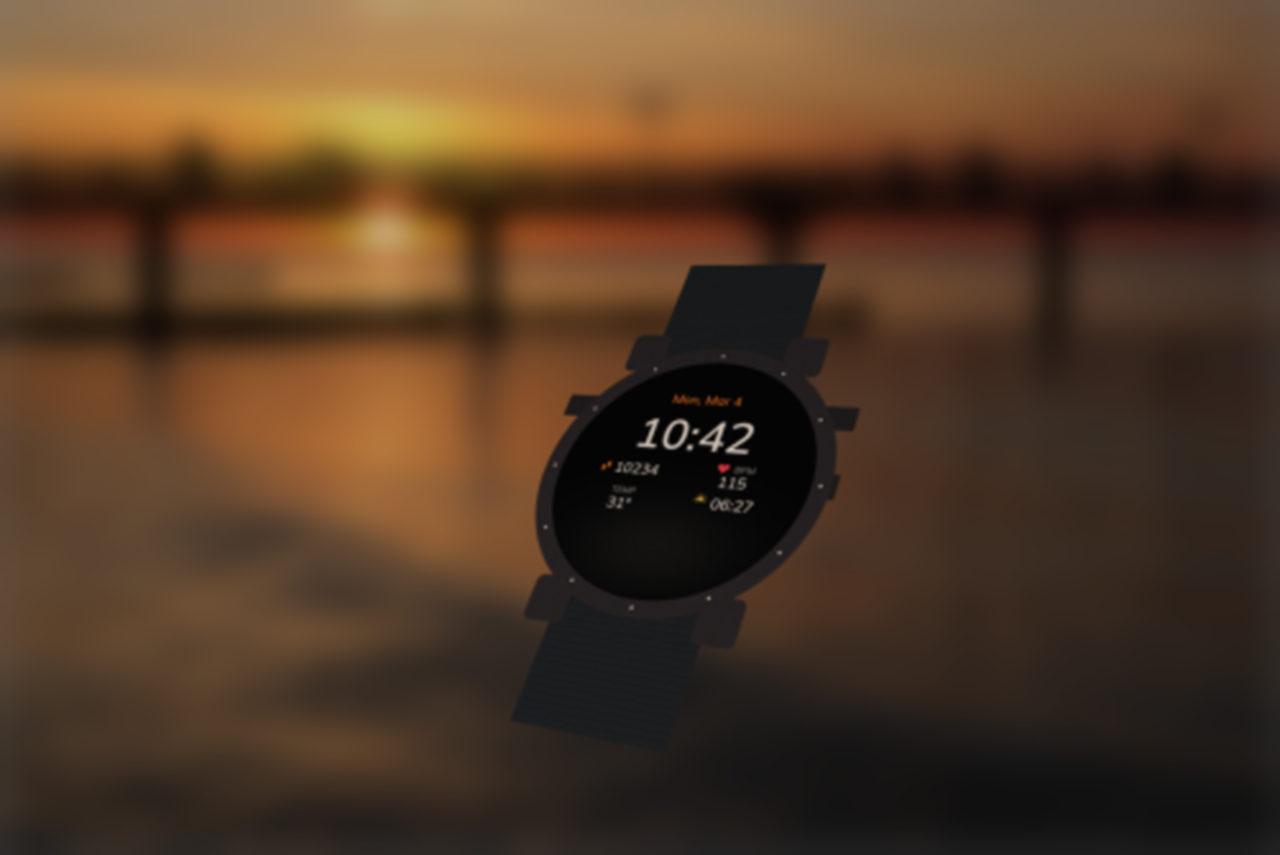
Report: 10 h 42 min
